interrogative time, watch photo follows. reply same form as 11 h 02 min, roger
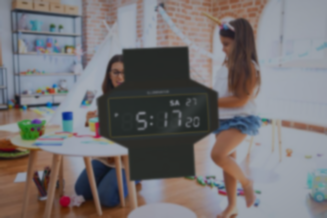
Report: 5 h 17 min
